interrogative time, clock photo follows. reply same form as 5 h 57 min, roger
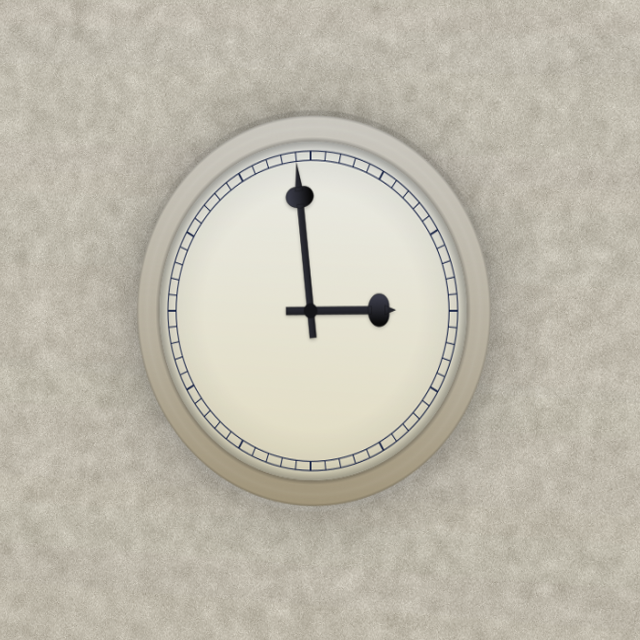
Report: 2 h 59 min
